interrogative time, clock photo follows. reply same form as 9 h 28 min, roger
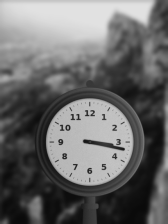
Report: 3 h 17 min
